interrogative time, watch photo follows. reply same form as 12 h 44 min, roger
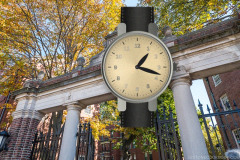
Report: 1 h 18 min
